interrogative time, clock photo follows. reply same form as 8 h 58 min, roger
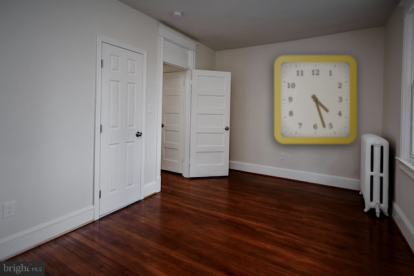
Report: 4 h 27 min
